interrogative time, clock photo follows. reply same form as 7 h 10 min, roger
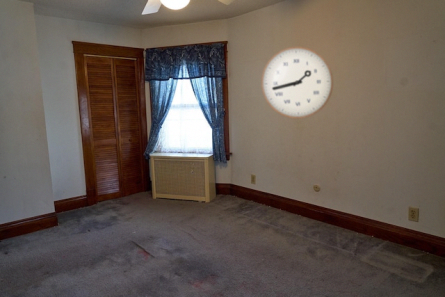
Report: 1 h 43 min
